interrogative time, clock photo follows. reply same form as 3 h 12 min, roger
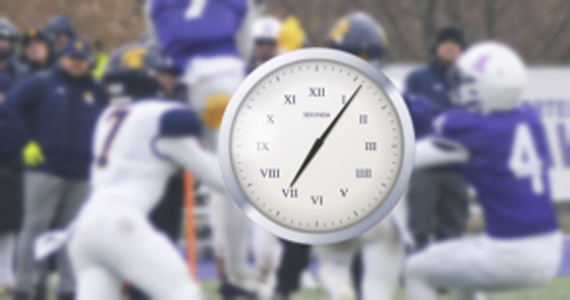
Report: 7 h 06 min
